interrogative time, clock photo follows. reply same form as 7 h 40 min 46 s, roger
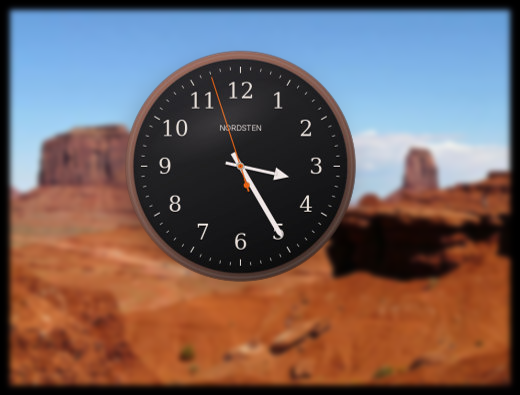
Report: 3 h 24 min 57 s
